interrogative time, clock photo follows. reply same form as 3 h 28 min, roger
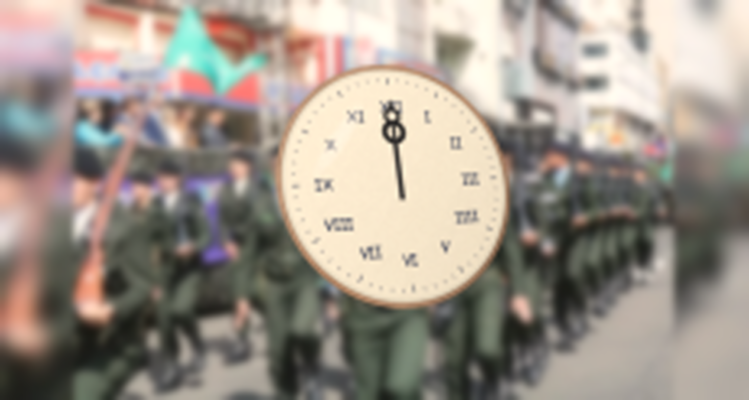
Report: 12 h 00 min
